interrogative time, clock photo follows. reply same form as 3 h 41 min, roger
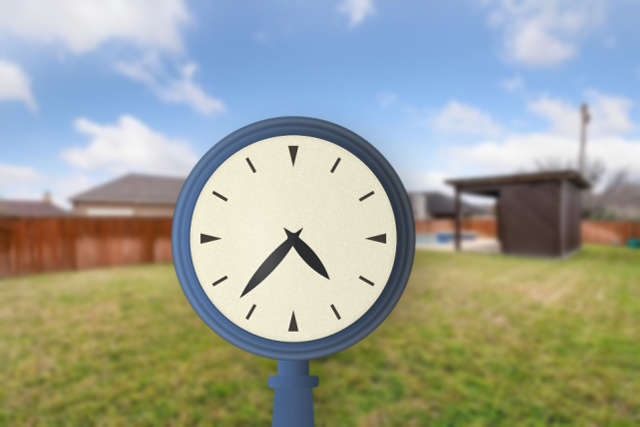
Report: 4 h 37 min
